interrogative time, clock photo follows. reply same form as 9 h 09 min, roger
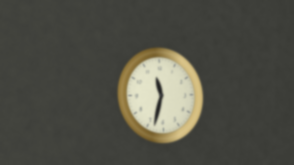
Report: 11 h 33 min
